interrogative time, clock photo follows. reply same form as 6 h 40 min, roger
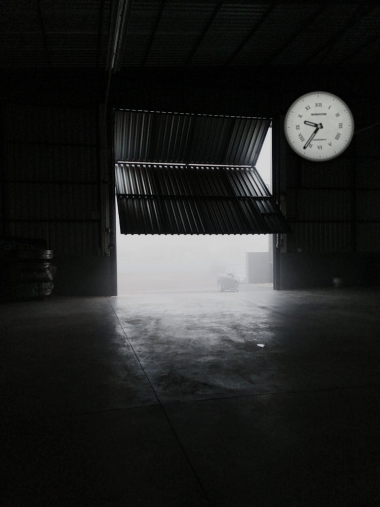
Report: 9 h 36 min
